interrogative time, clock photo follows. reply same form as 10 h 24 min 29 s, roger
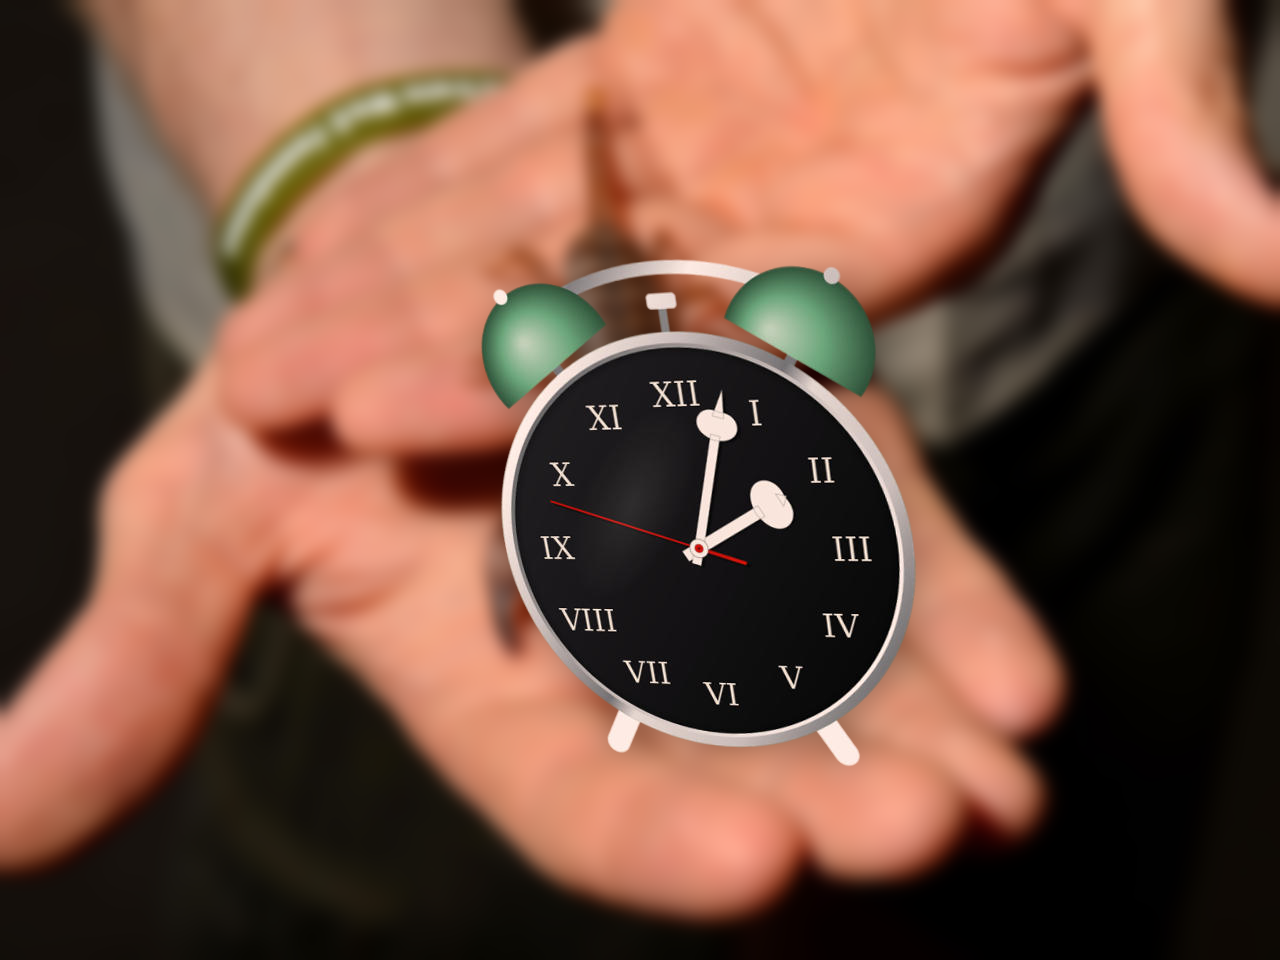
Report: 2 h 02 min 48 s
